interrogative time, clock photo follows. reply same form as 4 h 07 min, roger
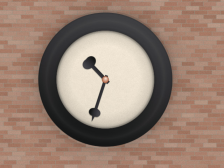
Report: 10 h 33 min
